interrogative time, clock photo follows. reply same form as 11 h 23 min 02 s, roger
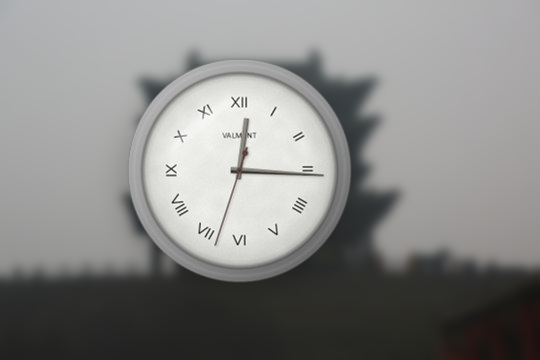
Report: 12 h 15 min 33 s
